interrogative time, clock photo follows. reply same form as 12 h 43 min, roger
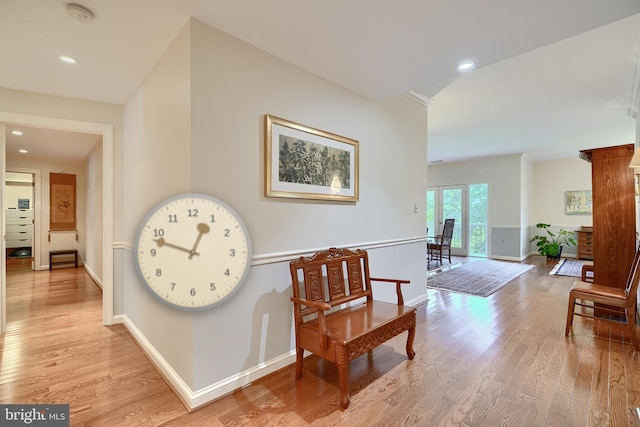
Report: 12 h 48 min
